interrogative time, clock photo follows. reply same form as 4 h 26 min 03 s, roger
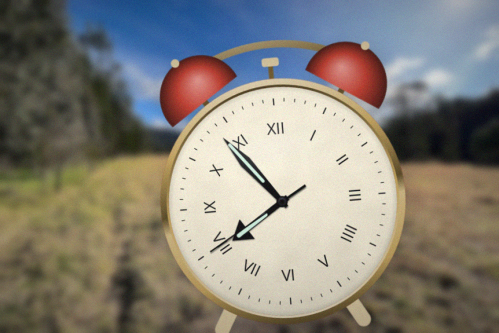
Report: 7 h 53 min 40 s
